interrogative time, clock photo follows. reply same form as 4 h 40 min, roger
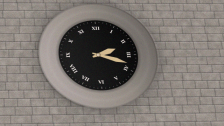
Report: 2 h 18 min
